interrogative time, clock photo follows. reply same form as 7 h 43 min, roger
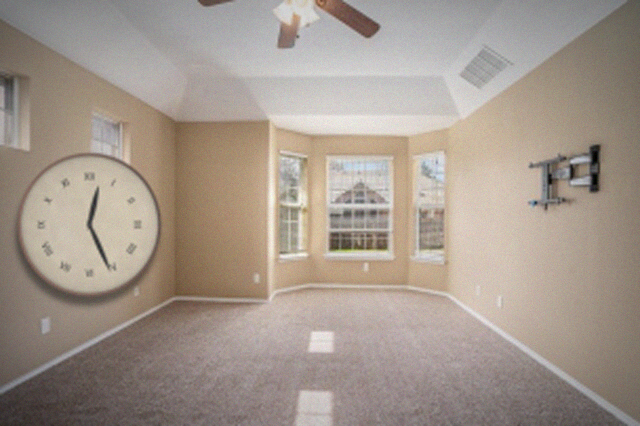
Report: 12 h 26 min
